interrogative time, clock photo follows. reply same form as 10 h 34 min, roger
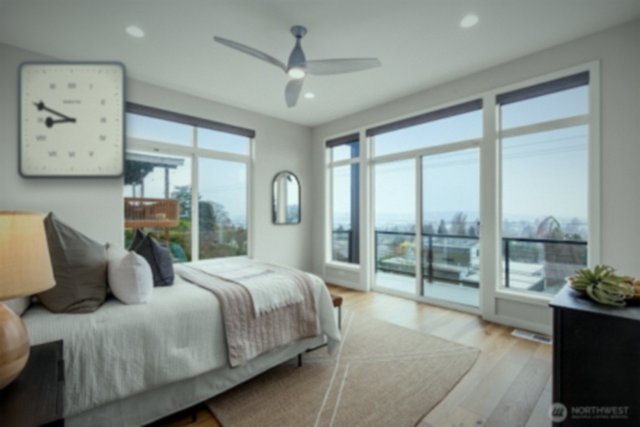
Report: 8 h 49 min
